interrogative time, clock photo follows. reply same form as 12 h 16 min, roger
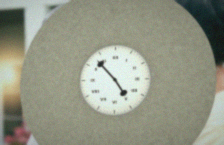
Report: 4 h 53 min
